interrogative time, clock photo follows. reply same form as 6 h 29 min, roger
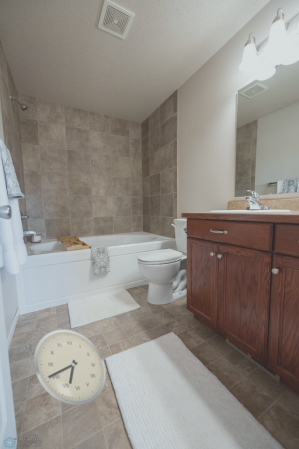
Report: 6 h 41 min
